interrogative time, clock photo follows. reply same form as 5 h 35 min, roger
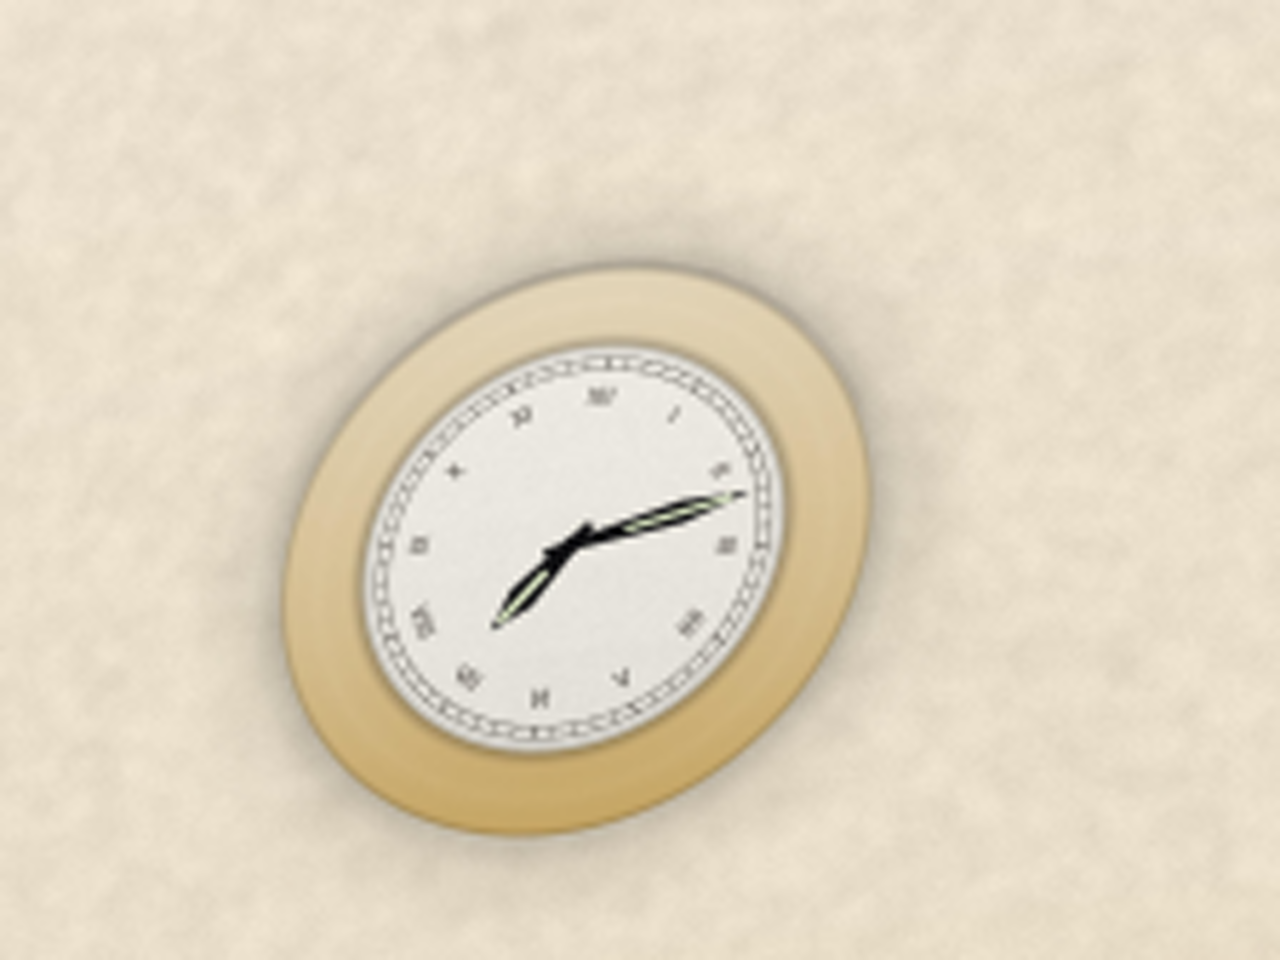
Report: 7 h 12 min
